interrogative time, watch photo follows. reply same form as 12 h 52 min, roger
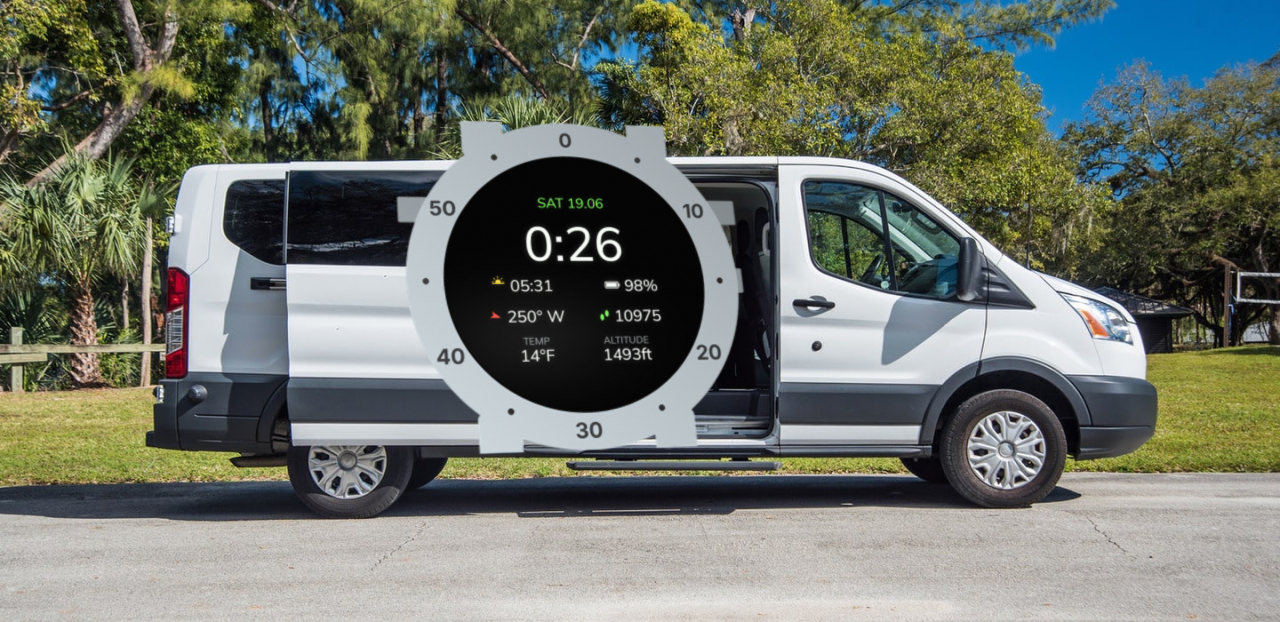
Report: 0 h 26 min
